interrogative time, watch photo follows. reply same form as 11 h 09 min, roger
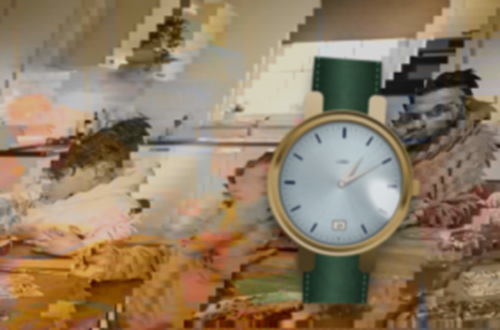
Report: 1 h 10 min
